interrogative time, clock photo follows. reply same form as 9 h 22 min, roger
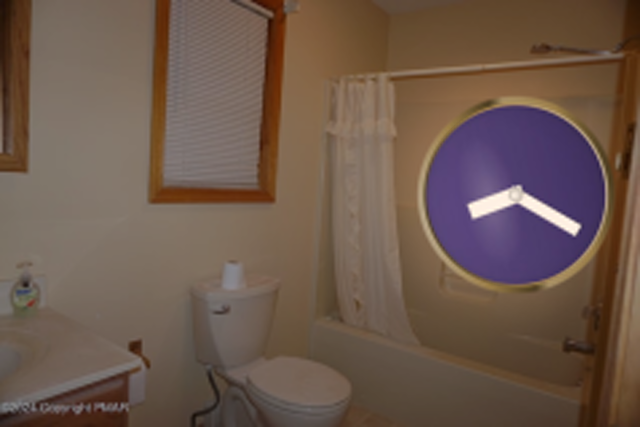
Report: 8 h 20 min
